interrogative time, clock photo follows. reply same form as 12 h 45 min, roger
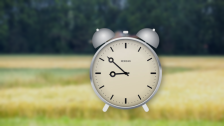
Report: 8 h 52 min
